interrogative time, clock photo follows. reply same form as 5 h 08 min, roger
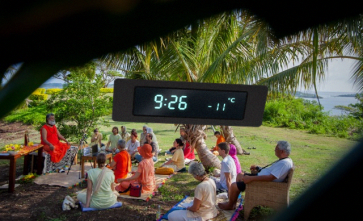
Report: 9 h 26 min
